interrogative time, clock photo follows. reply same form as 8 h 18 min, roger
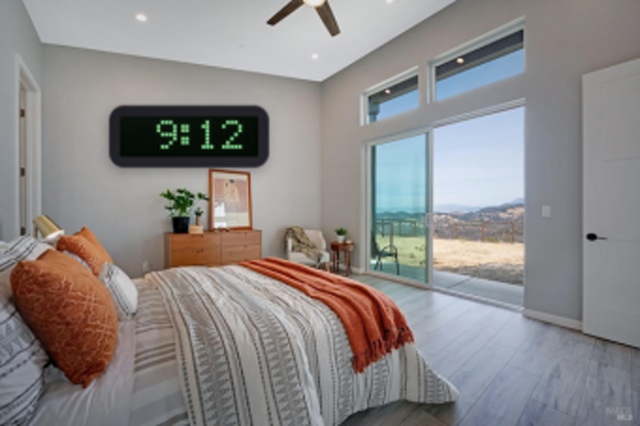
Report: 9 h 12 min
